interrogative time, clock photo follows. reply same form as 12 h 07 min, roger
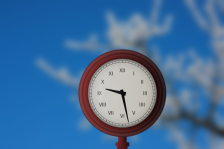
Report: 9 h 28 min
